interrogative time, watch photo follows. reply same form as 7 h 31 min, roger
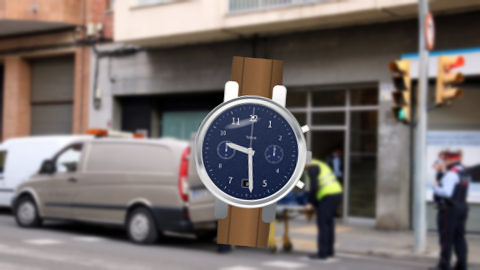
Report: 9 h 29 min
